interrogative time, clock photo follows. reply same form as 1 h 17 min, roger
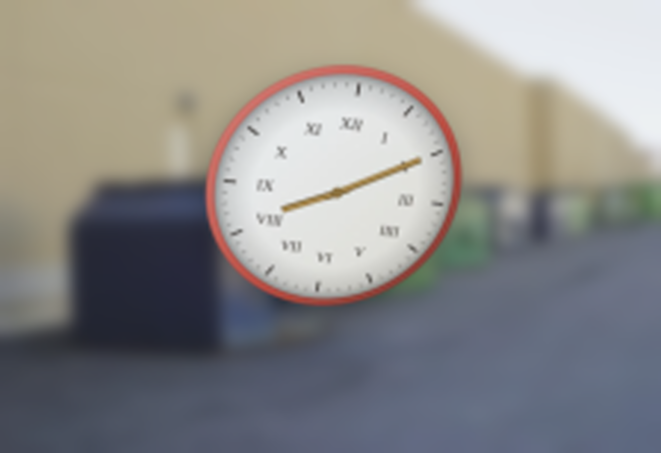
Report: 8 h 10 min
